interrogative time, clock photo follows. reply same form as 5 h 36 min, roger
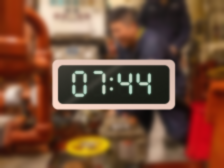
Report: 7 h 44 min
